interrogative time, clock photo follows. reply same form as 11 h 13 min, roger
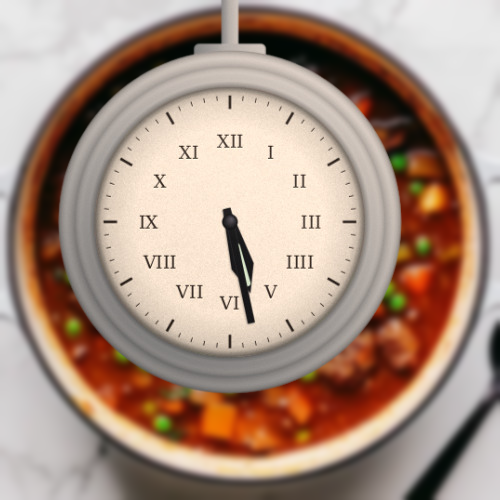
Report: 5 h 28 min
